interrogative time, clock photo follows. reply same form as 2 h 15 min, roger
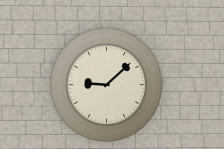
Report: 9 h 08 min
